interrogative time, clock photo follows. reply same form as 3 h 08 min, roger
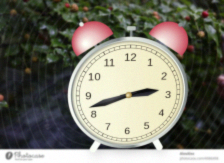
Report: 2 h 42 min
